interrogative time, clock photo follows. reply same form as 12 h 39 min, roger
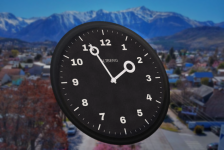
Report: 1 h 56 min
